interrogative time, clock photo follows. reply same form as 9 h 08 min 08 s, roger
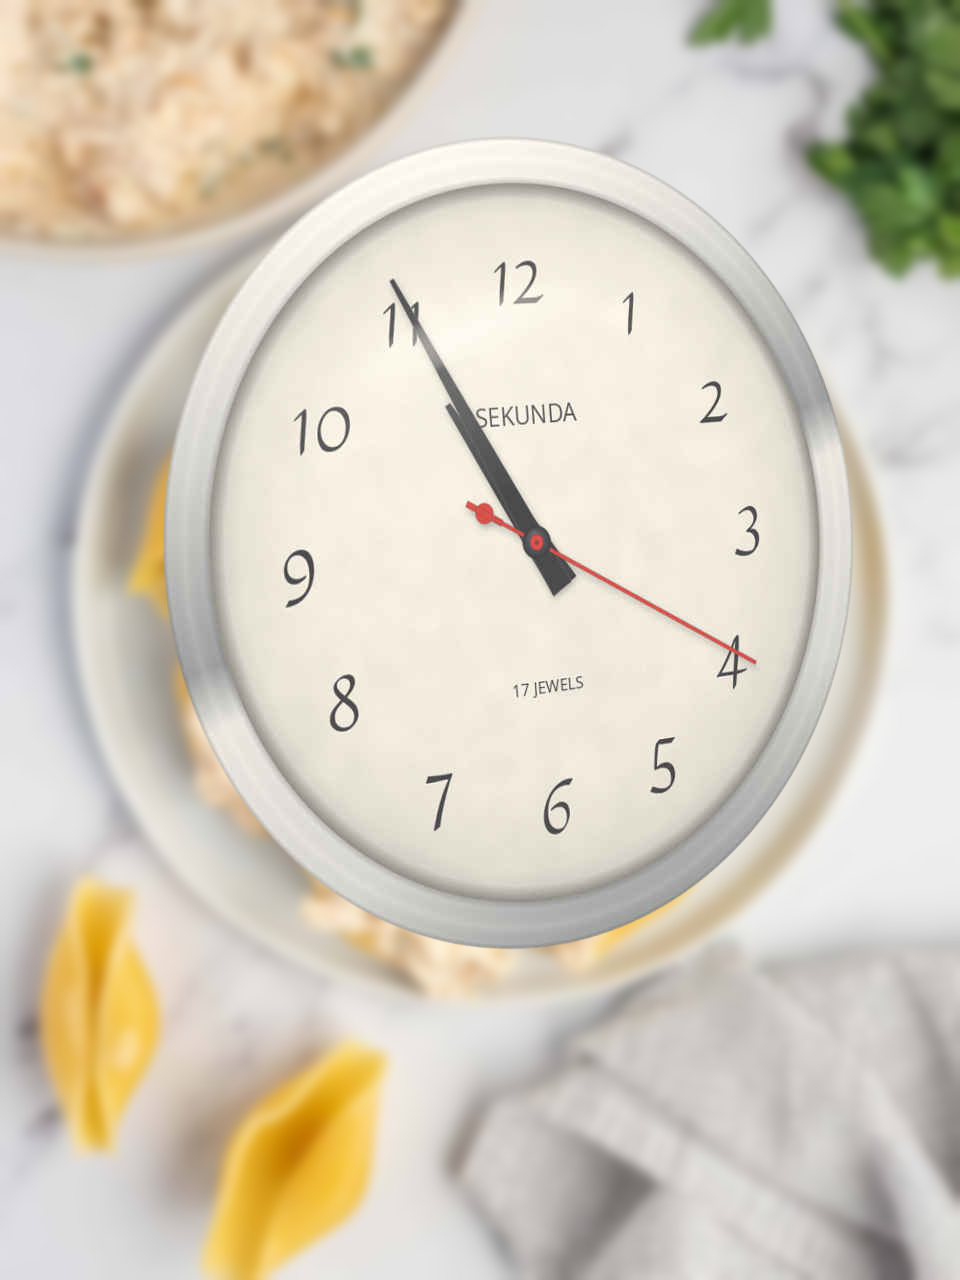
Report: 10 h 55 min 20 s
